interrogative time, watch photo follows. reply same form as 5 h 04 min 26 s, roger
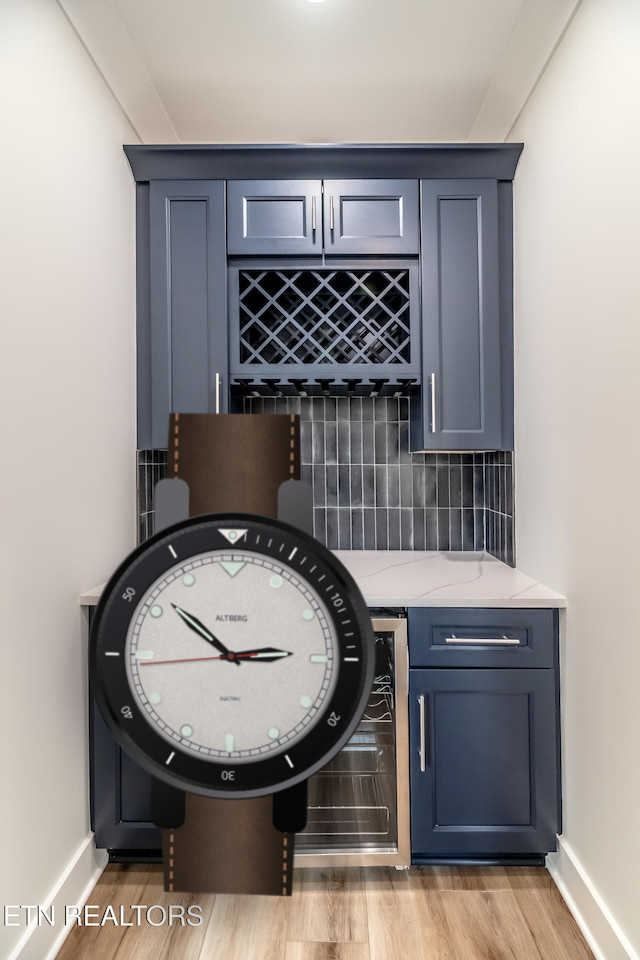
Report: 2 h 51 min 44 s
